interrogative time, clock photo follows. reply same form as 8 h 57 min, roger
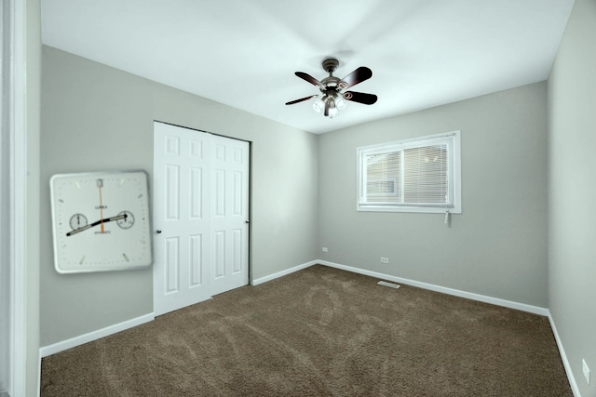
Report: 2 h 42 min
